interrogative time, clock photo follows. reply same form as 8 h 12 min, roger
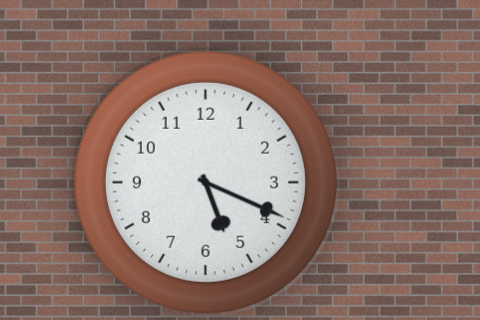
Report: 5 h 19 min
